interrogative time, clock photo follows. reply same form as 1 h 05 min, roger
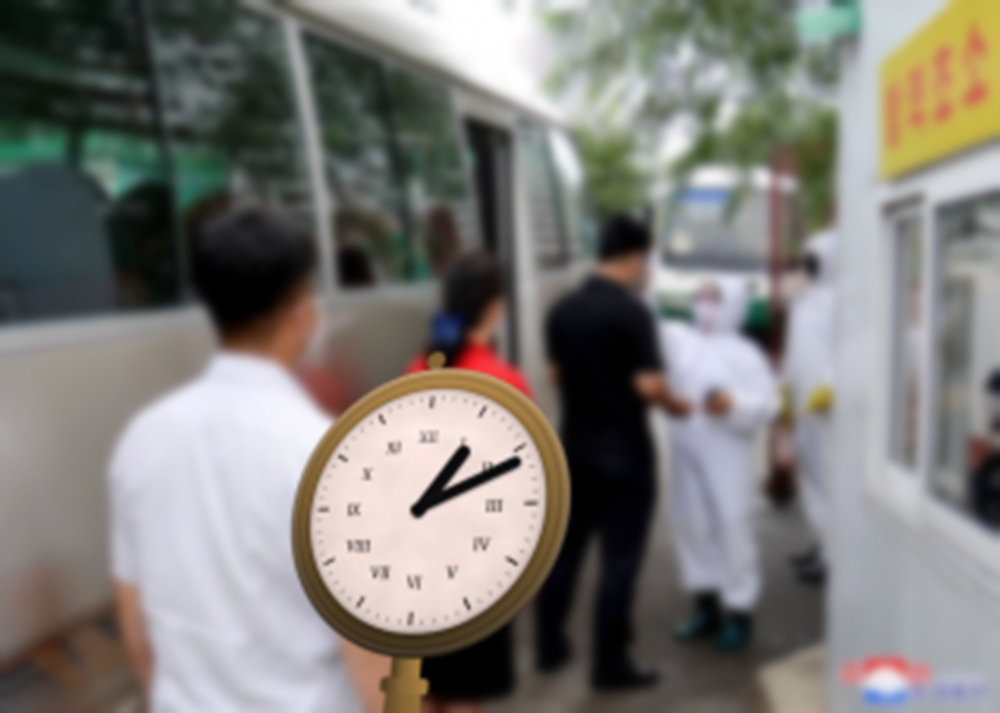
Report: 1 h 11 min
